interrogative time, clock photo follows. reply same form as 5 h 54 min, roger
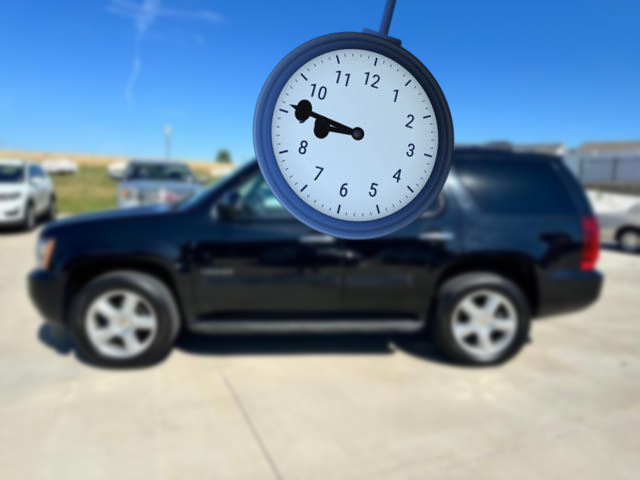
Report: 8 h 46 min
